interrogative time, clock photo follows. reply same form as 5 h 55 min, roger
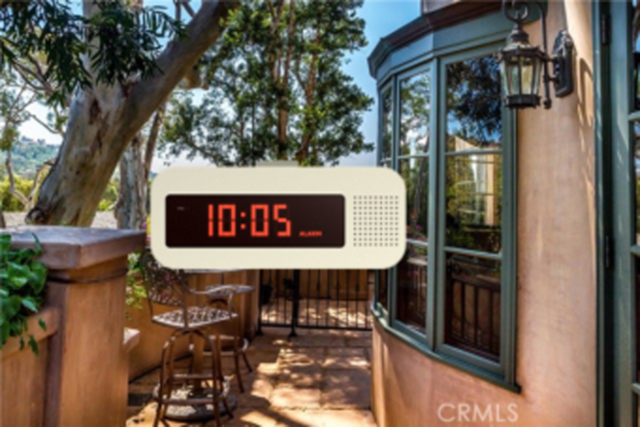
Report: 10 h 05 min
